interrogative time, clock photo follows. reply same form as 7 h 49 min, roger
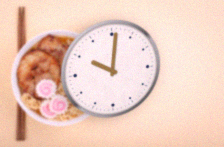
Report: 10 h 01 min
